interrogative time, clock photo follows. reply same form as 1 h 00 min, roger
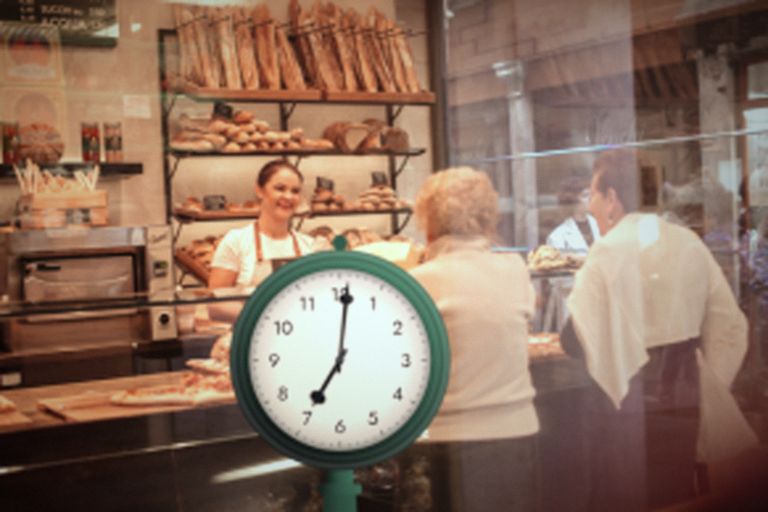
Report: 7 h 01 min
